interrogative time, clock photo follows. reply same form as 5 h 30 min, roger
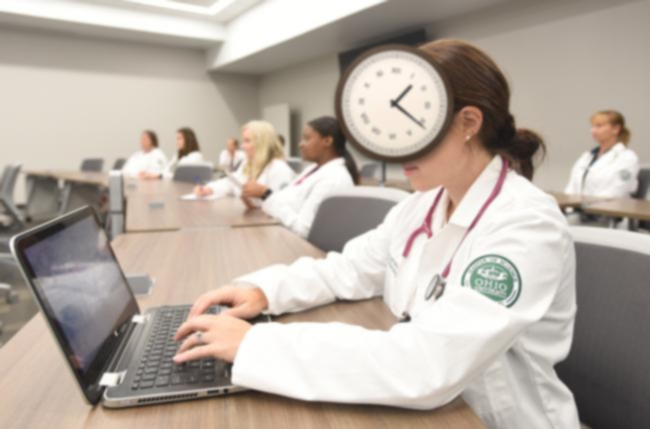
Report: 1 h 21 min
